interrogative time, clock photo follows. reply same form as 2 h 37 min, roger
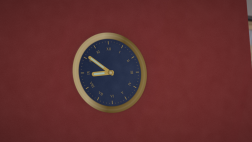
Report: 8 h 51 min
